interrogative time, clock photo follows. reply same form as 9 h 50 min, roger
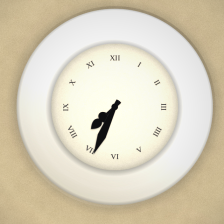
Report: 7 h 34 min
